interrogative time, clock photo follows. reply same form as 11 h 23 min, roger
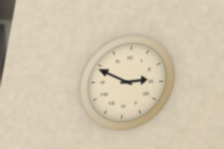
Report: 2 h 49 min
